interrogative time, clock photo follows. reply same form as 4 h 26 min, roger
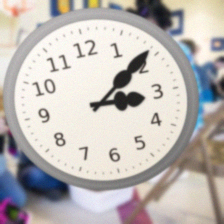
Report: 3 h 09 min
